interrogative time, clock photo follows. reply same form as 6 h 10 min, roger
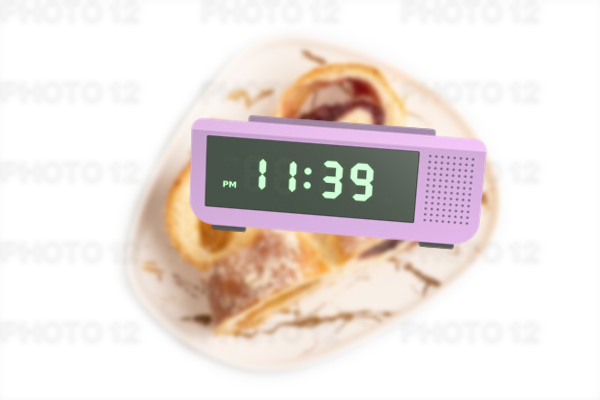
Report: 11 h 39 min
